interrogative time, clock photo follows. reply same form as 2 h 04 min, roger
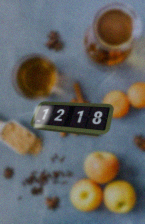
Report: 12 h 18 min
